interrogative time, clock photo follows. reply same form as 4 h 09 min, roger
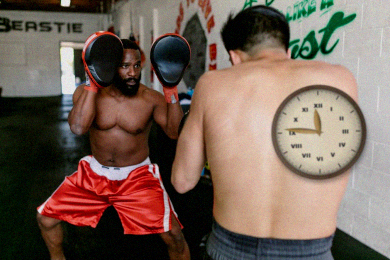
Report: 11 h 46 min
